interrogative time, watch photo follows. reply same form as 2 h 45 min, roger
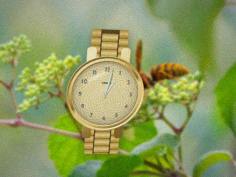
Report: 1 h 02 min
